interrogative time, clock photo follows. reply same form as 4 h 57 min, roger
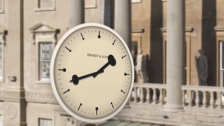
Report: 1 h 42 min
